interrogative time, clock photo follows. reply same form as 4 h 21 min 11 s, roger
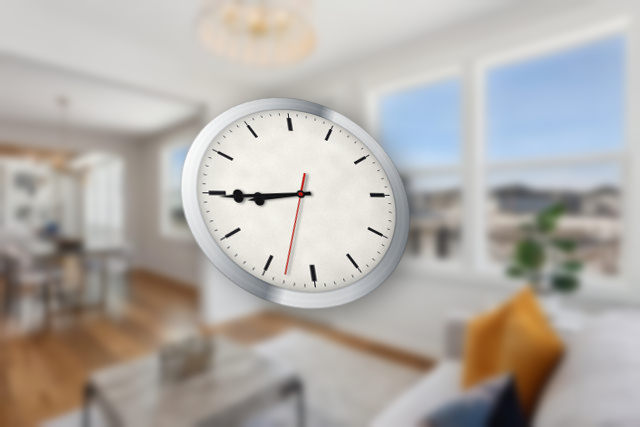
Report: 8 h 44 min 33 s
